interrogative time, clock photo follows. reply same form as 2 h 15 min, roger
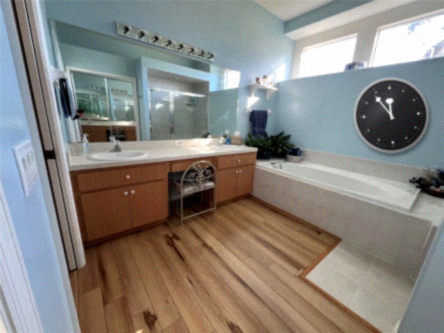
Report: 11 h 54 min
